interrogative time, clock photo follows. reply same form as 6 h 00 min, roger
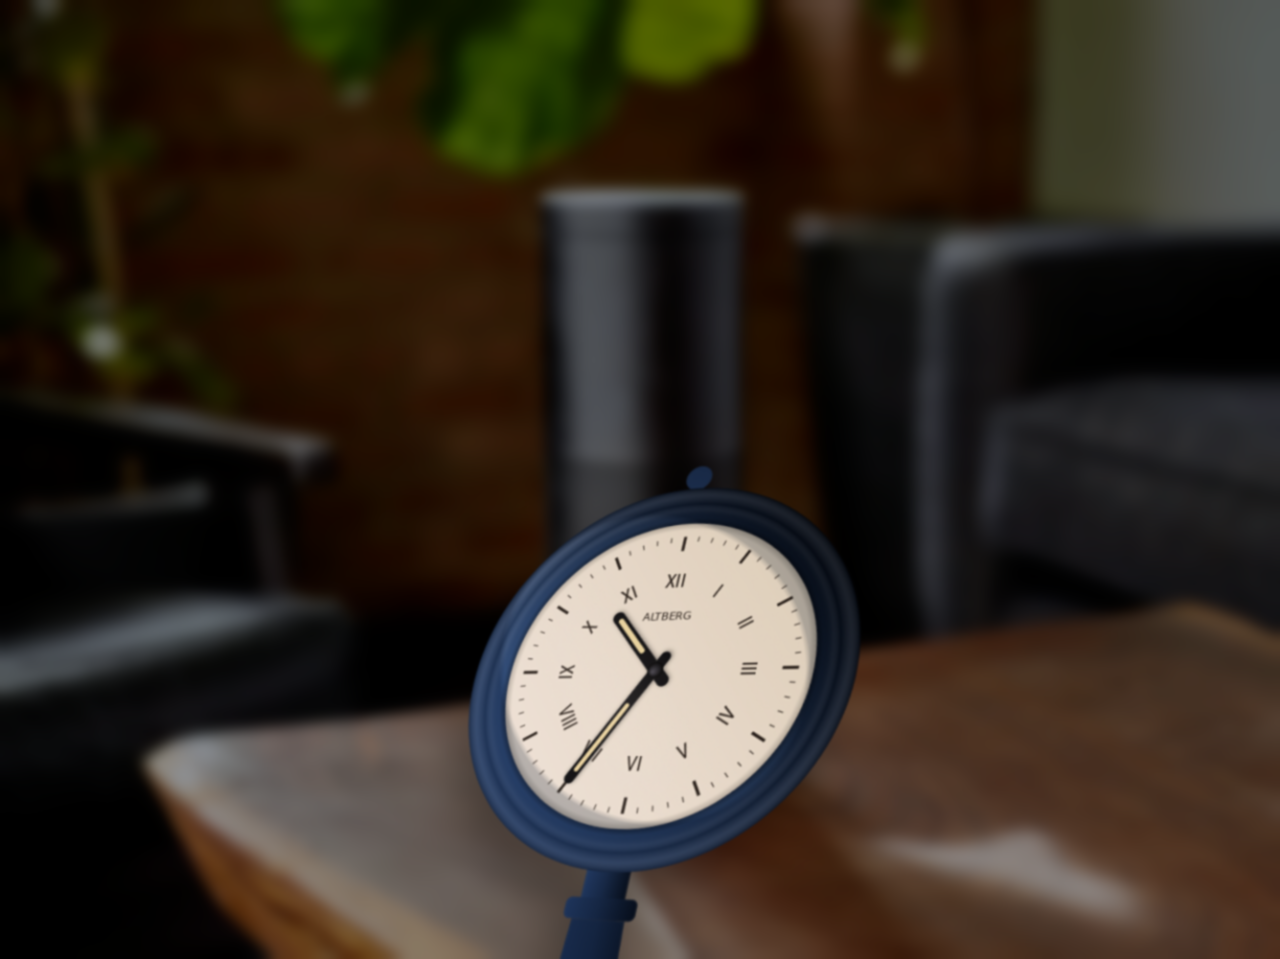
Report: 10 h 35 min
